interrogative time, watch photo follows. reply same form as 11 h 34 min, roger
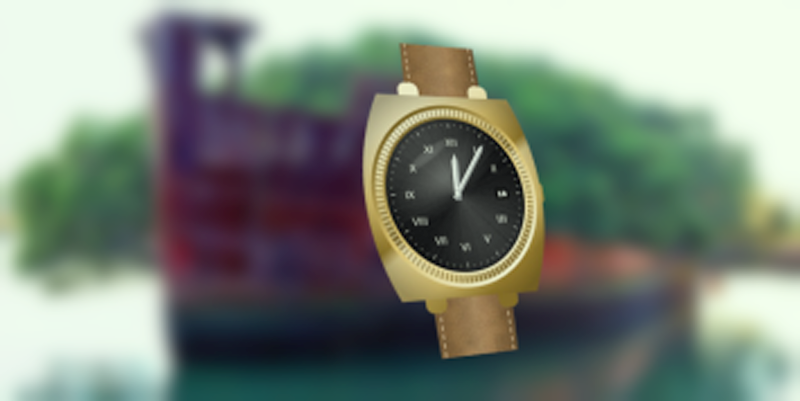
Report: 12 h 06 min
